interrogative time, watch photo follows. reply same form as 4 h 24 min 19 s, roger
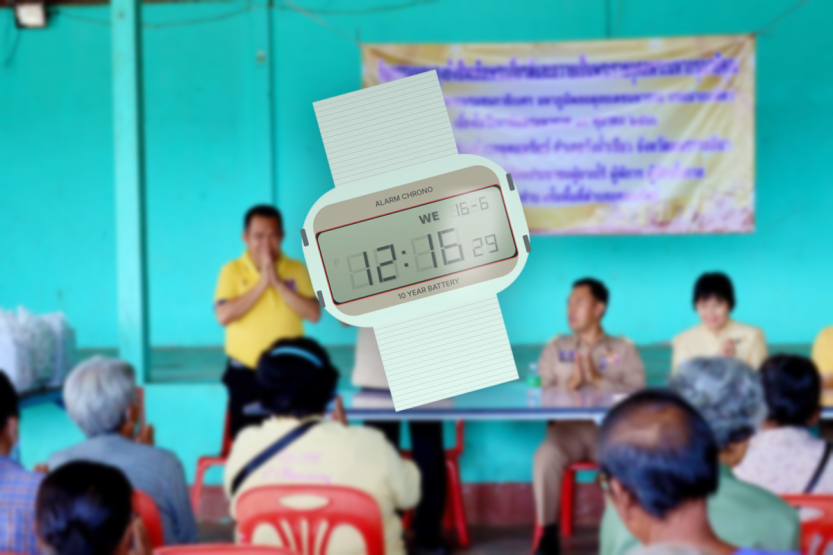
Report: 12 h 16 min 29 s
